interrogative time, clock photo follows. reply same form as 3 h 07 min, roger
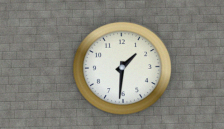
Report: 1 h 31 min
